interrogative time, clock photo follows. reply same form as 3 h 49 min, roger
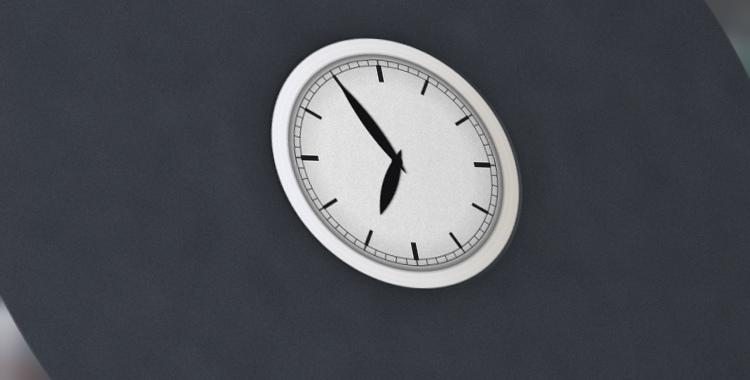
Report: 6 h 55 min
